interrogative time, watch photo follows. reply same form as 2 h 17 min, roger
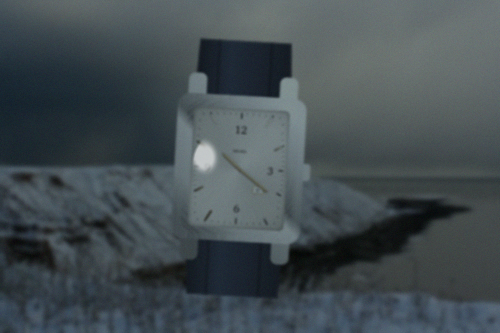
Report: 10 h 21 min
